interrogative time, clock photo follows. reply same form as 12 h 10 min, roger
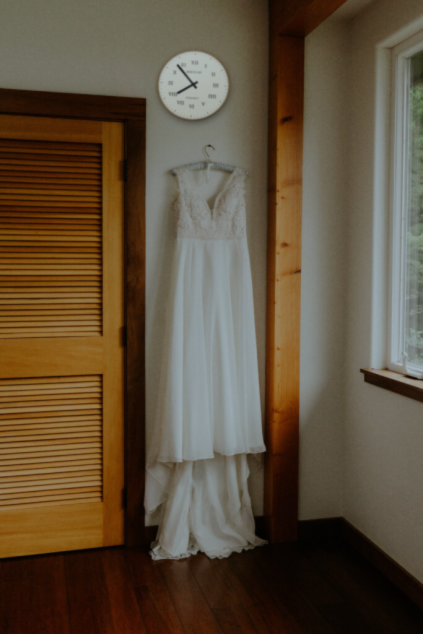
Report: 7 h 53 min
